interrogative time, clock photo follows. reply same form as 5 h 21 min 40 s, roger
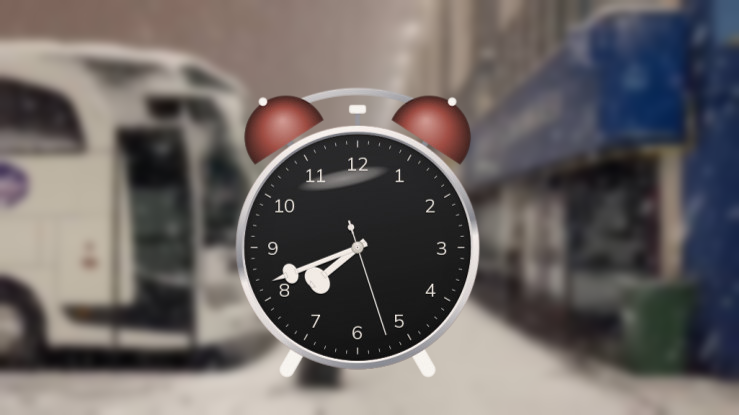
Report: 7 h 41 min 27 s
